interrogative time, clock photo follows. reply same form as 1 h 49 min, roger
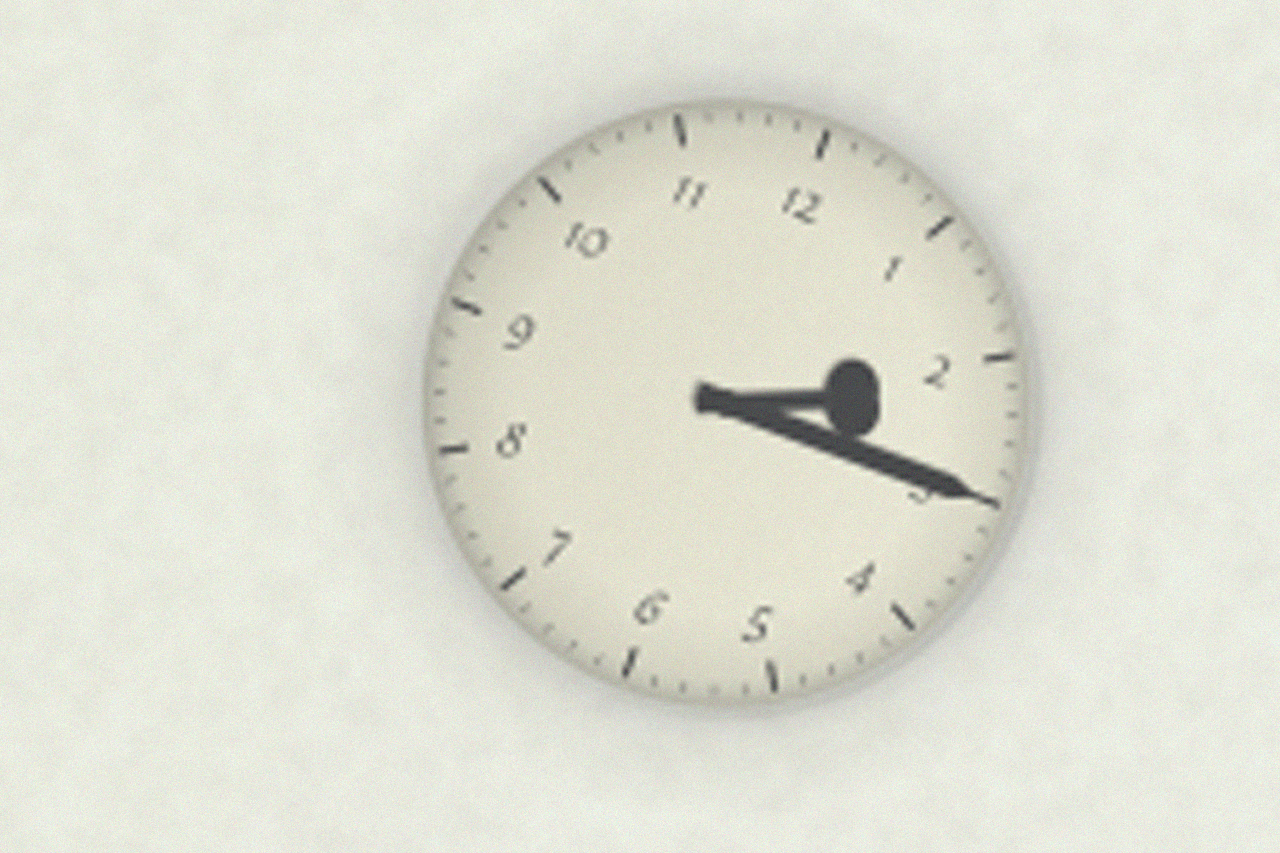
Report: 2 h 15 min
